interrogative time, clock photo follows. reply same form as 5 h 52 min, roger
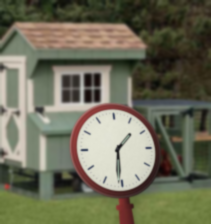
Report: 1 h 31 min
